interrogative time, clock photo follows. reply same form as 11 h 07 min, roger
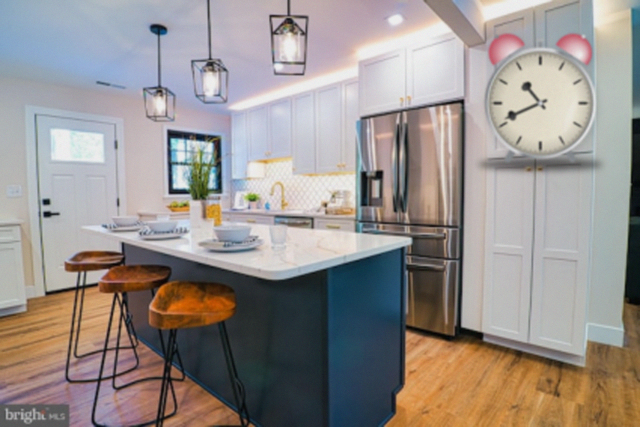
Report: 10 h 41 min
